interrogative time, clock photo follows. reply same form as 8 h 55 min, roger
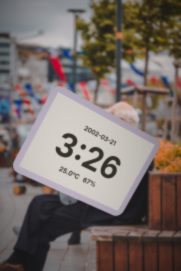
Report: 3 h 26 min
